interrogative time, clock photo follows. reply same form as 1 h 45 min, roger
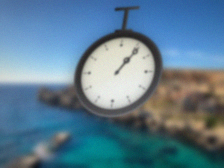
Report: 1 h 06 min
